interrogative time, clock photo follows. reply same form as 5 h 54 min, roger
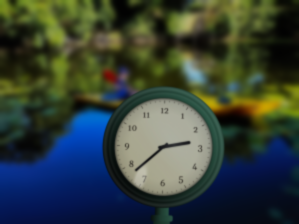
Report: 2 h 38 min
